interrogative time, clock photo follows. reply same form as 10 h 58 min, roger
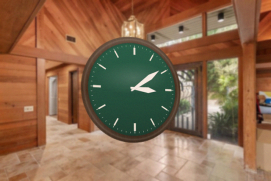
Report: 3 h 09 min
